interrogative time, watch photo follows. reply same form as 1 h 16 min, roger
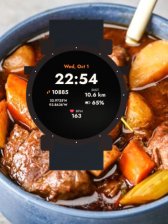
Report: 22 h 54 min
